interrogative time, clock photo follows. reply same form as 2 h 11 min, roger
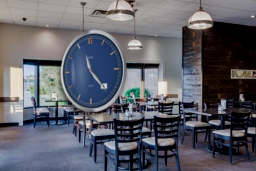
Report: 11 h 23 min
